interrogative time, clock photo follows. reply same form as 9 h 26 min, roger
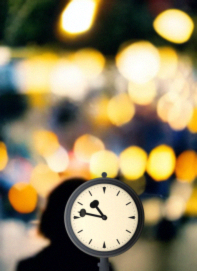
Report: 10 h 47 min
